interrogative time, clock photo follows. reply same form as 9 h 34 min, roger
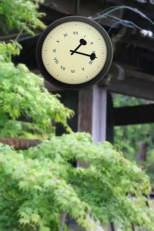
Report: 1 h 17 min
